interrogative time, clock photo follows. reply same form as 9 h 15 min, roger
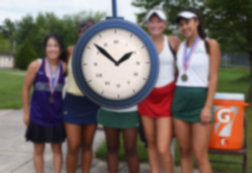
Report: 1 h 52 min
